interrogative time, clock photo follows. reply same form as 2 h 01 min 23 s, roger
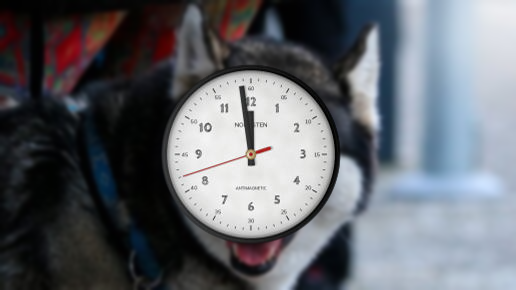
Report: 11 h 58 min 42 s
